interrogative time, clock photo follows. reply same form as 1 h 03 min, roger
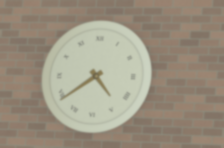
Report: 4 h 39 min
